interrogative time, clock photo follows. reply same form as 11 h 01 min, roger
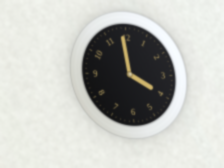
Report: 3 h 59 min
